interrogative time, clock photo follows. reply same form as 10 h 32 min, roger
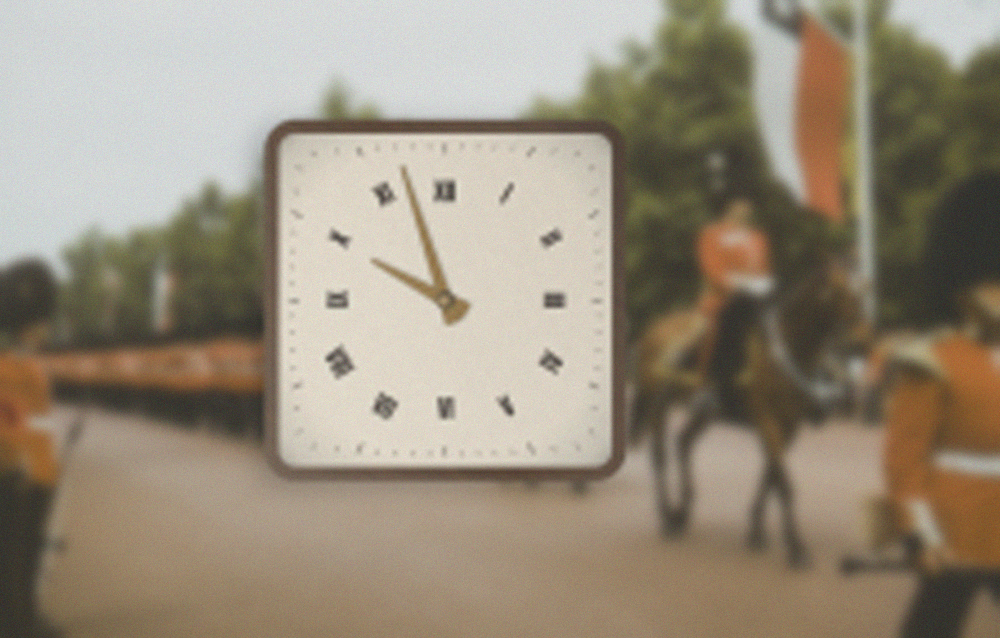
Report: 9 h 57 min
